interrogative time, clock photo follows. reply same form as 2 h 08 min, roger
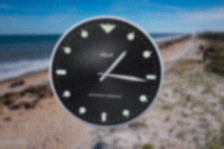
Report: 1 h 16 min
